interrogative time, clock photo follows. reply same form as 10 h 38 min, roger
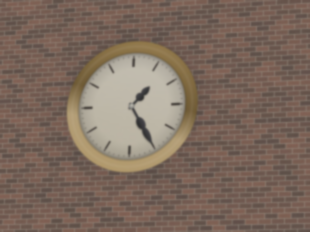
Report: 1 h 25 min
